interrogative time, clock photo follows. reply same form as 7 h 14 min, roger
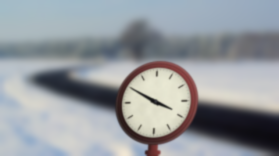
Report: 3 h 50 min
